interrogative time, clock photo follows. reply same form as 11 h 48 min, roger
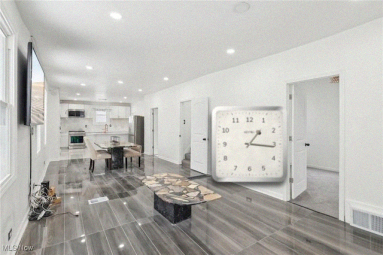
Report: 1 h 16 min
